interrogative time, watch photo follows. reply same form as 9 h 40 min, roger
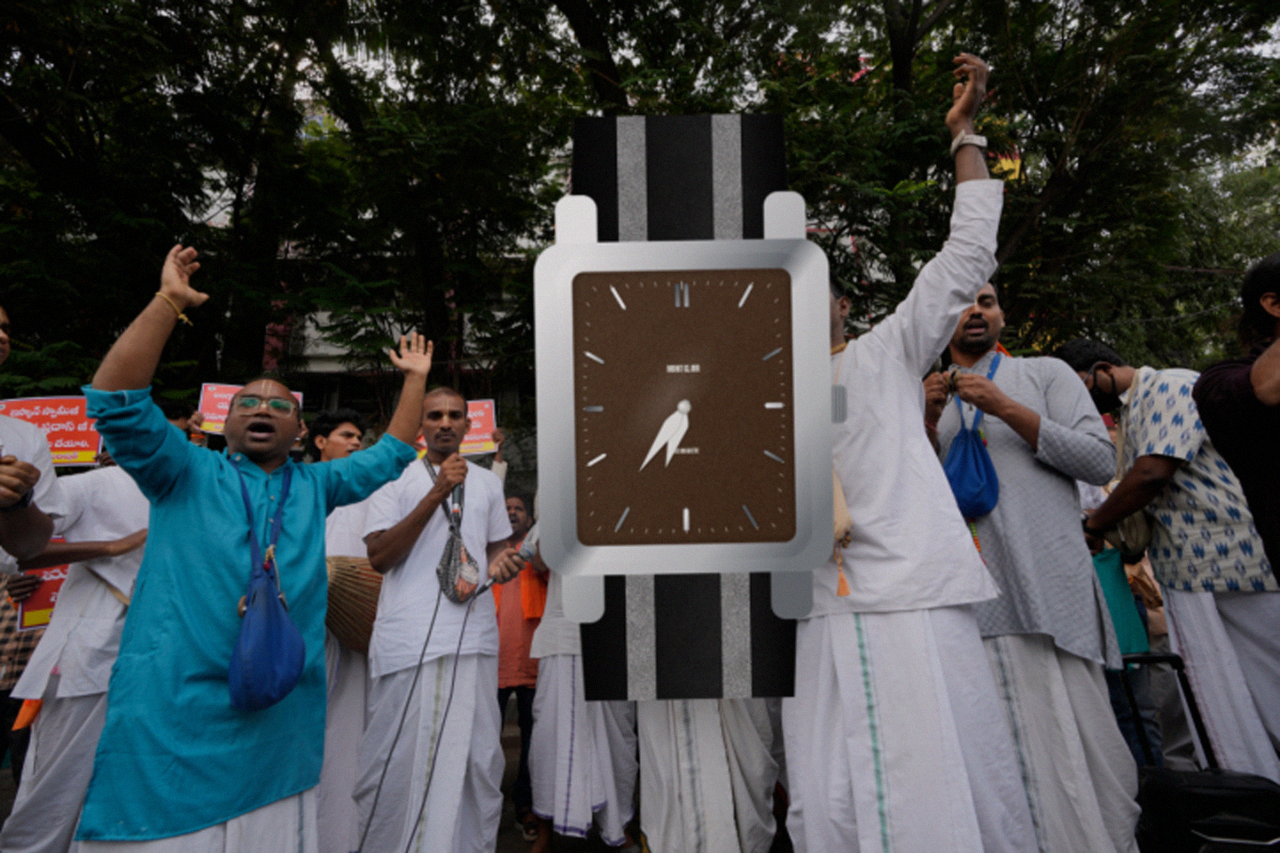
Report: 6 h 36 min
